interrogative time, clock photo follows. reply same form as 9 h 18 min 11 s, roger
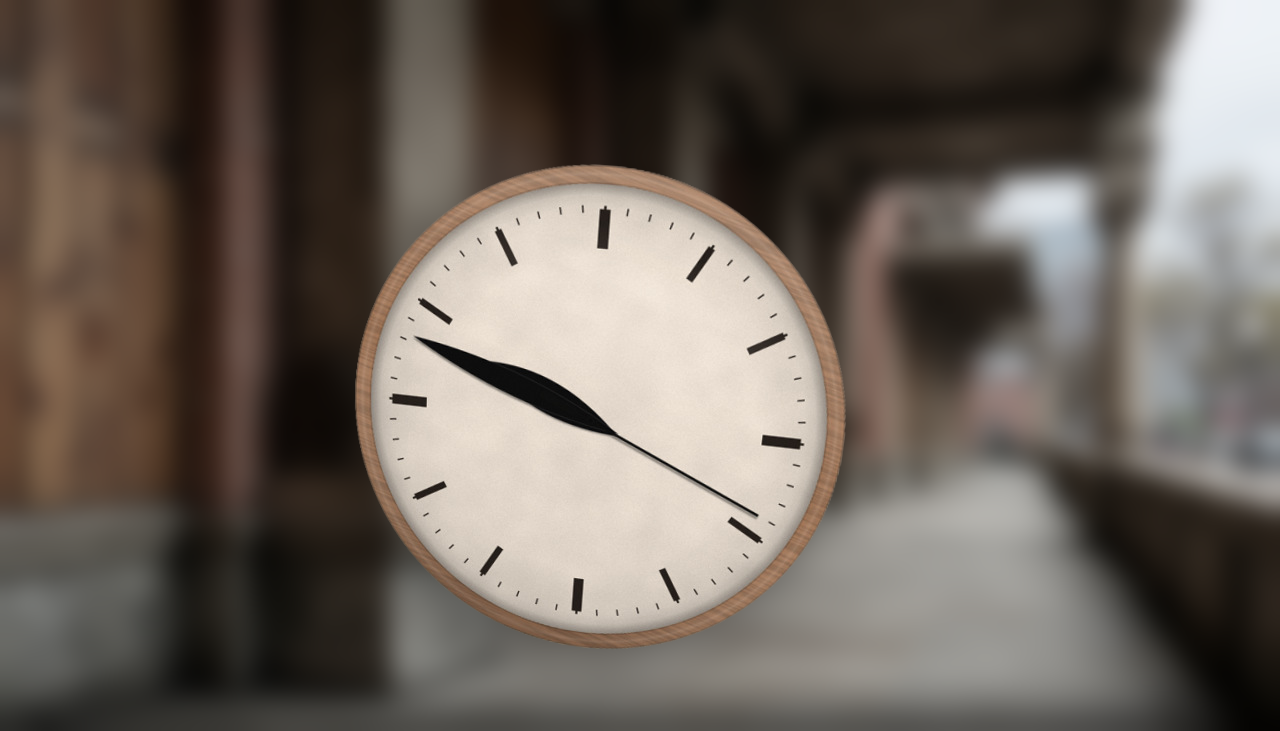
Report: 9 h 48 min 19 s
